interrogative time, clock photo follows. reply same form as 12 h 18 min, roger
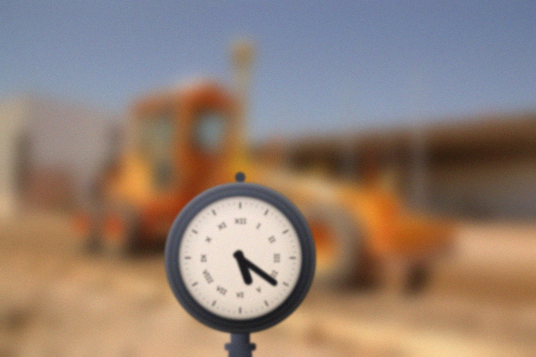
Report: 5 h 21 min
